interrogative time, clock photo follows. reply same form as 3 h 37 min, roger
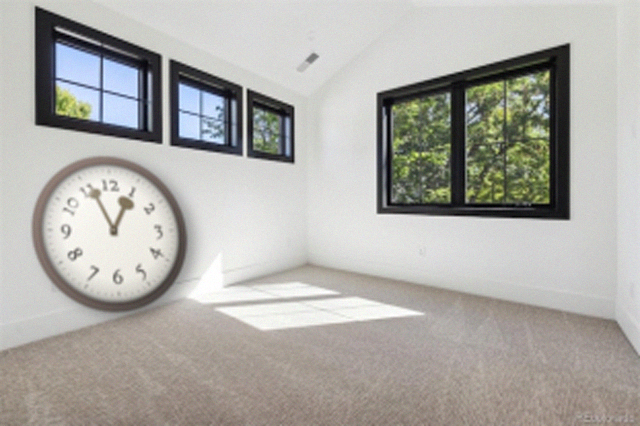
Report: 12 h 56 min
